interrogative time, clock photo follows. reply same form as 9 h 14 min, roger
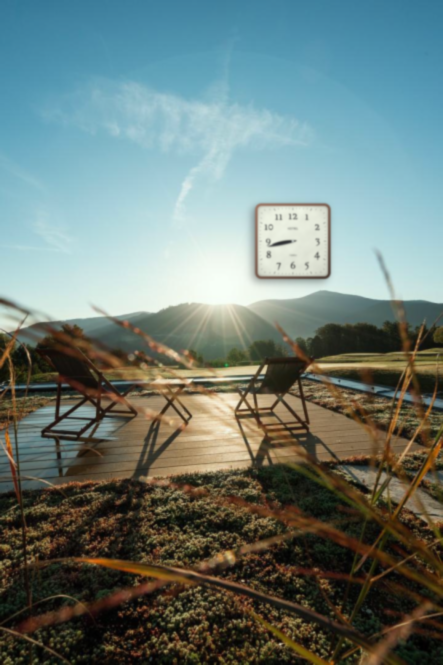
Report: 8 h 43 min
